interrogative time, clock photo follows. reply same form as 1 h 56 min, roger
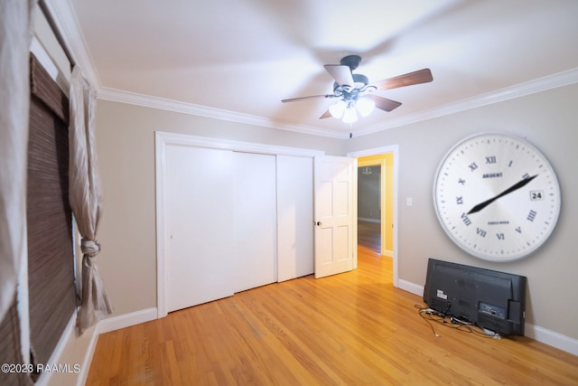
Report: 8 h 11 min
